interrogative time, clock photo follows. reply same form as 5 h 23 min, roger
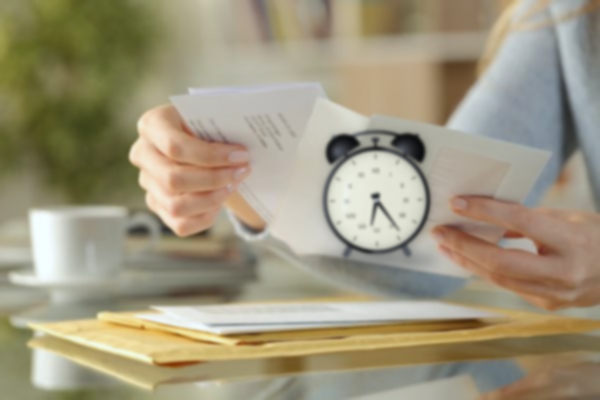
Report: 6 h 24 min
